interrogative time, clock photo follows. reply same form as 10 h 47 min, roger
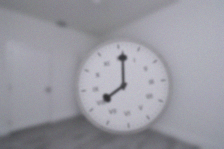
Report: 8 h 01 min
